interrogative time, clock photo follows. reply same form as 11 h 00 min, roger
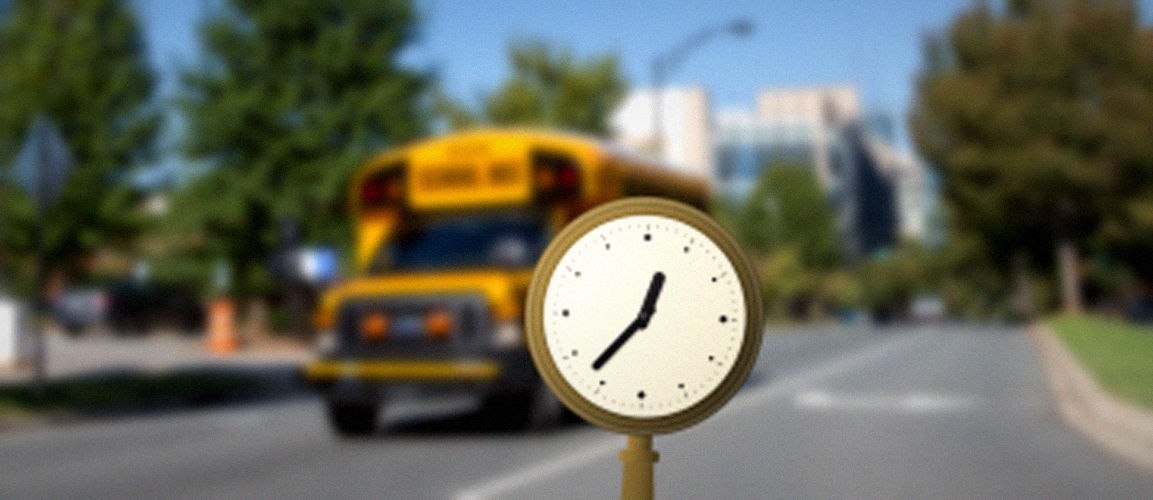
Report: 12 h 37 min
